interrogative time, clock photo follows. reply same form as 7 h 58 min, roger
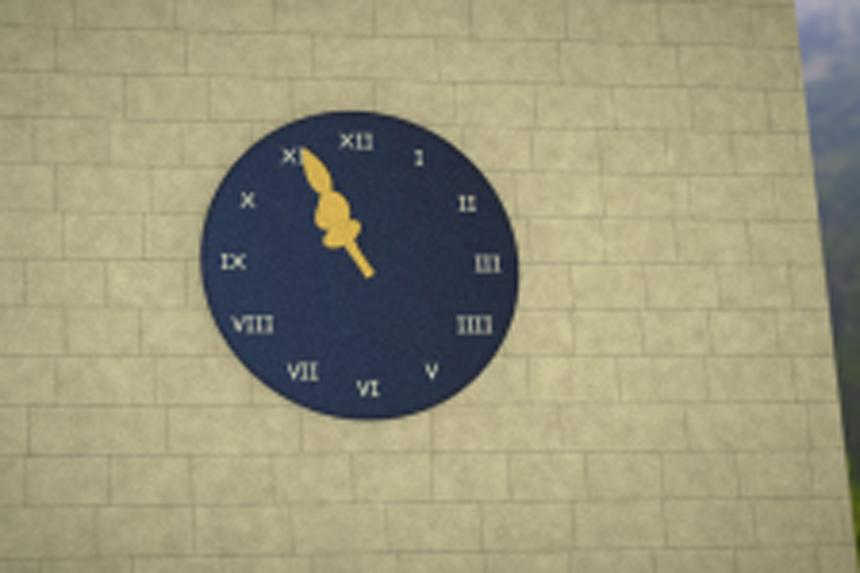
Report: 10 h 56 min
